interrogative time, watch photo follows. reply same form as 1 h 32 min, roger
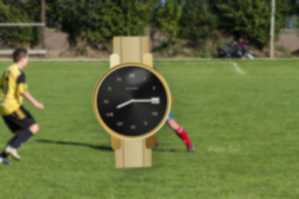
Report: 8 h 15 min
